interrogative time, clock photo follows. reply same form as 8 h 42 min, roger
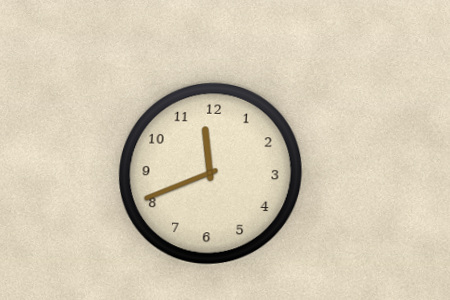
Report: 11 h 41 min
